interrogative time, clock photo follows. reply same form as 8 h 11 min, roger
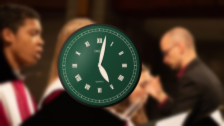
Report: 5 h 02 min
